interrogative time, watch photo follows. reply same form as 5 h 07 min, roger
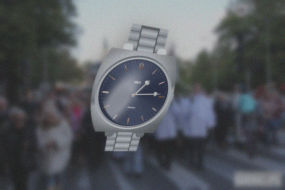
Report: 1 h 14 min
